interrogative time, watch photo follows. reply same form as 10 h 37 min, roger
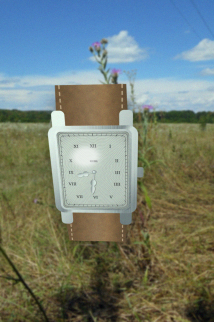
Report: 8 h 31 min
